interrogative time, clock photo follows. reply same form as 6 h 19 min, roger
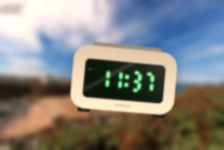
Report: 11 h 37 min
